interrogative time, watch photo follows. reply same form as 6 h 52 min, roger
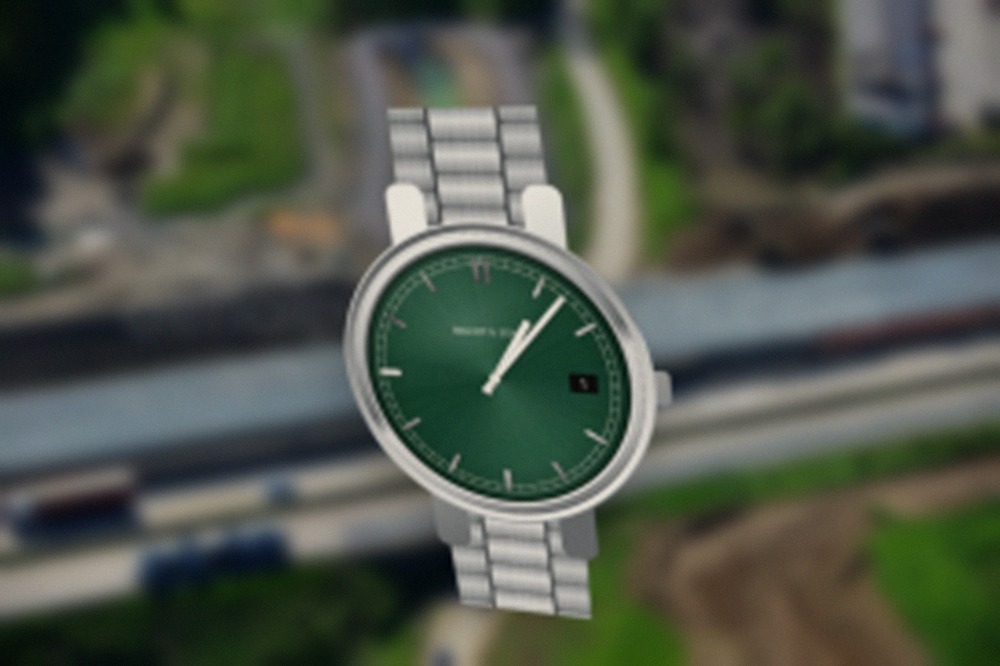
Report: 1 h 07 min
